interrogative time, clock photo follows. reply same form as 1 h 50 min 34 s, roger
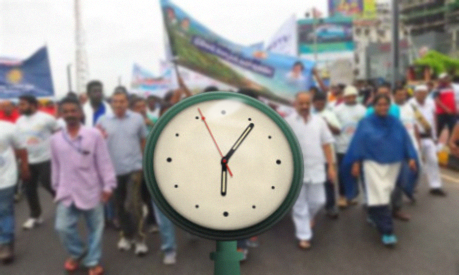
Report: 6 h 05 min 56 s
